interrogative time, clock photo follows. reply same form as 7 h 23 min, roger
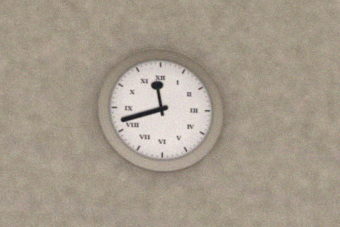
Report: 11 h 42 min
